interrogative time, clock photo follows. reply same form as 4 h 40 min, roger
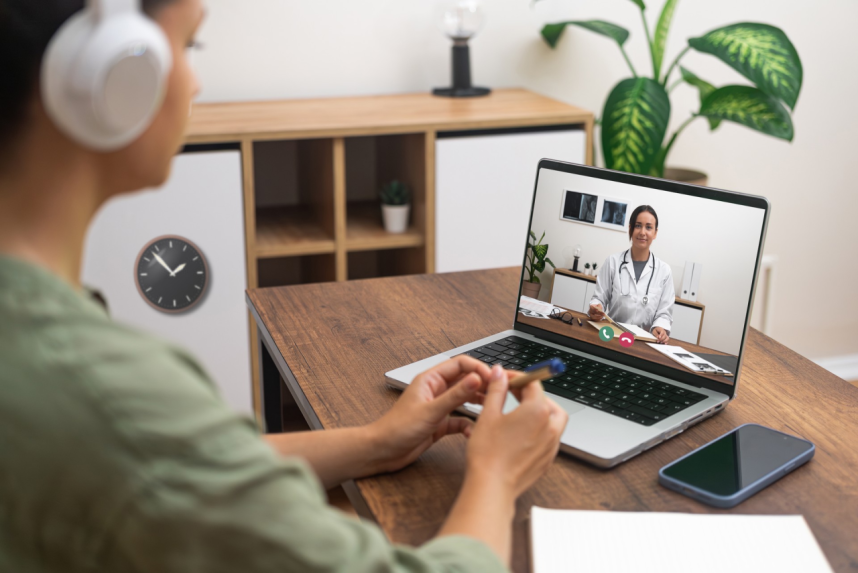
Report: 1 h 53 min
